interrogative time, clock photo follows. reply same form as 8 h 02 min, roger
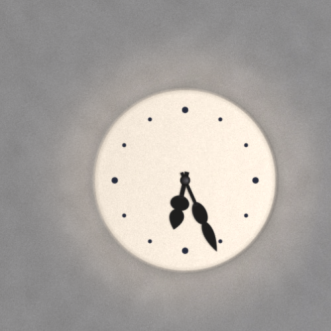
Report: 6 h 26 min
